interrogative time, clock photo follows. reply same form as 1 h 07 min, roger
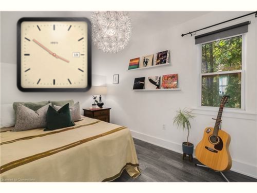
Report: 3 h 51 min
